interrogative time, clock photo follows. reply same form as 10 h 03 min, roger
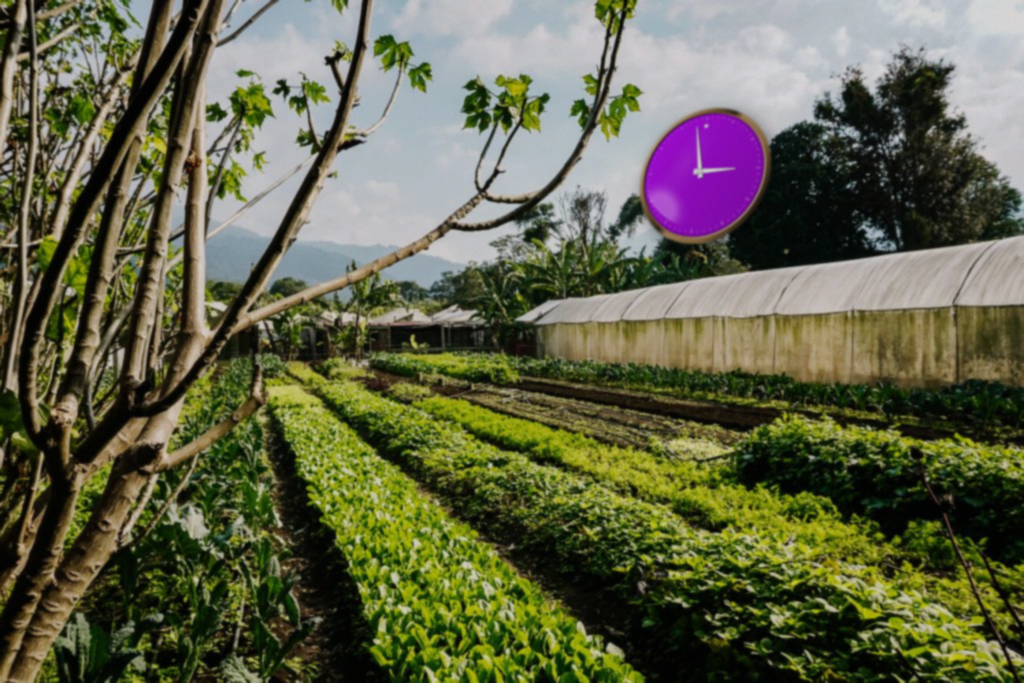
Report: 2 h 58 min
